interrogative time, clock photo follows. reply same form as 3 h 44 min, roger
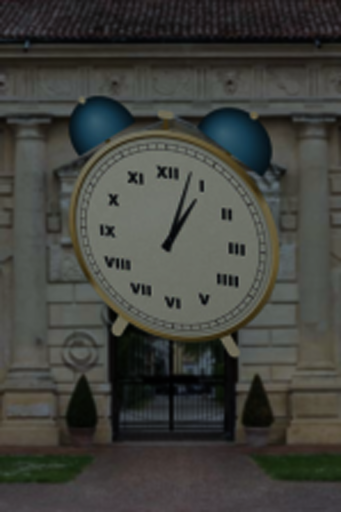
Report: 1 h 03 min
